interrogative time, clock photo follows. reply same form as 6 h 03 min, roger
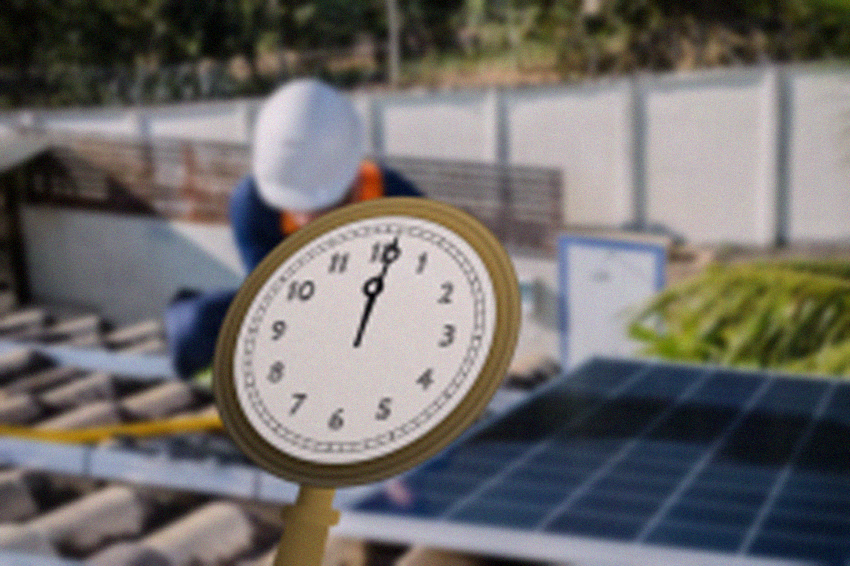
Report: 12 h 01 min
